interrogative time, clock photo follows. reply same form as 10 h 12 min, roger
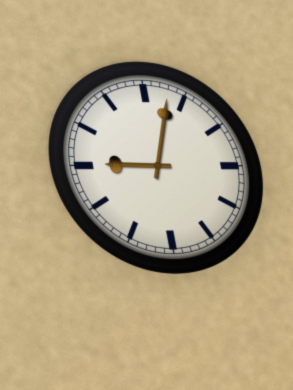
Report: 9 h 03 min
